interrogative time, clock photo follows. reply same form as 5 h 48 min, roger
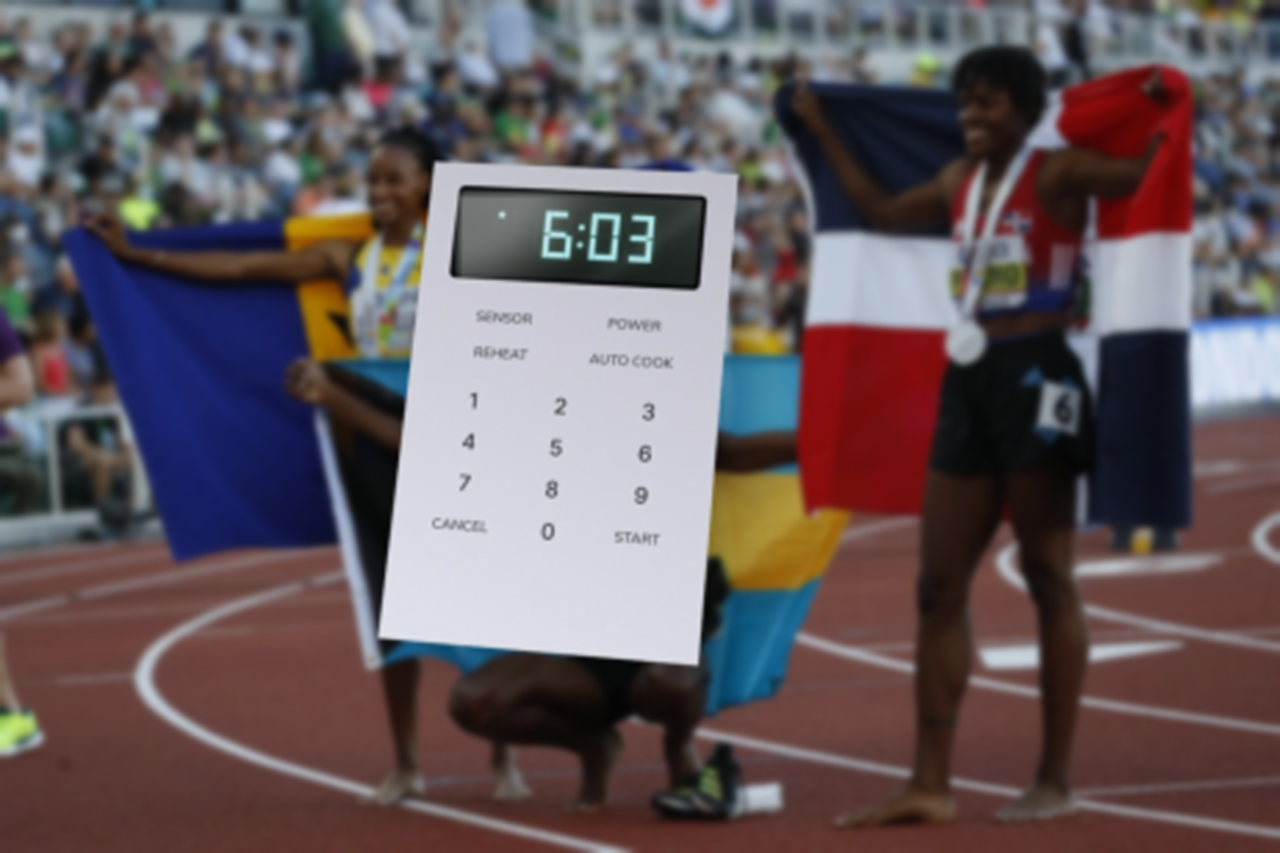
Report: 6 h 03 min
